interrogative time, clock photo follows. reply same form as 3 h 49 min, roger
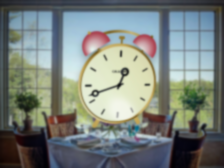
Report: 12 h 42 min
